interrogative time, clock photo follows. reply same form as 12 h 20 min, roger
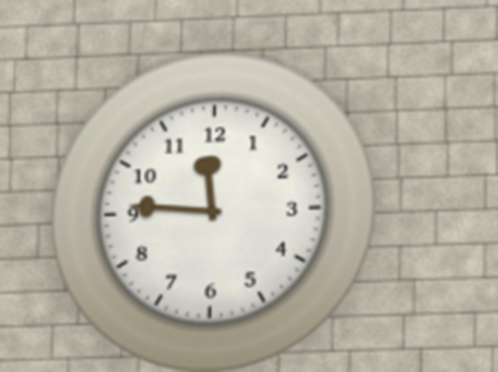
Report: 11 h 46 min
